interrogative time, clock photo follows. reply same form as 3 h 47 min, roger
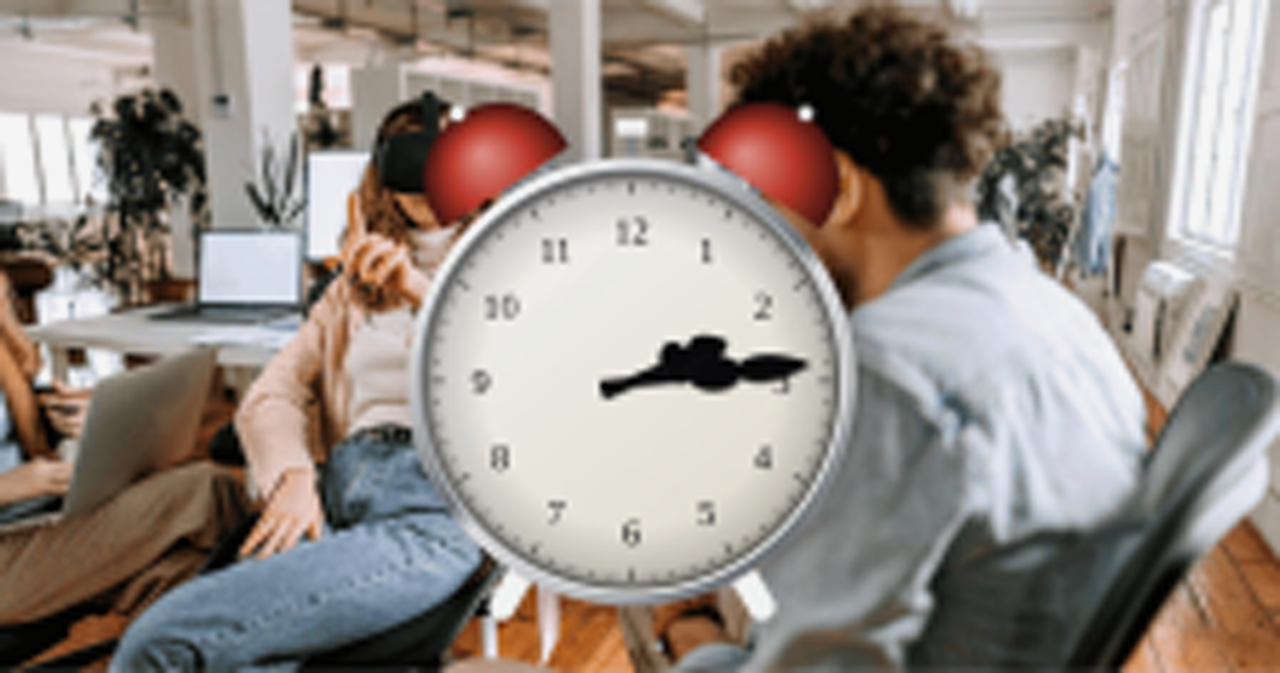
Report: 2 h 14 min
